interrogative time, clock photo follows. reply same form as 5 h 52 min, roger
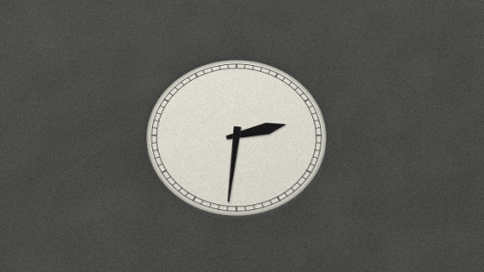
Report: 2 h 31 min
